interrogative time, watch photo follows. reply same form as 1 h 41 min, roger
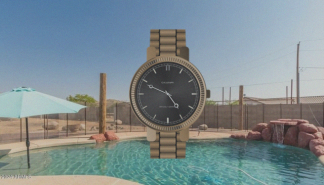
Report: 4 h 49 min
